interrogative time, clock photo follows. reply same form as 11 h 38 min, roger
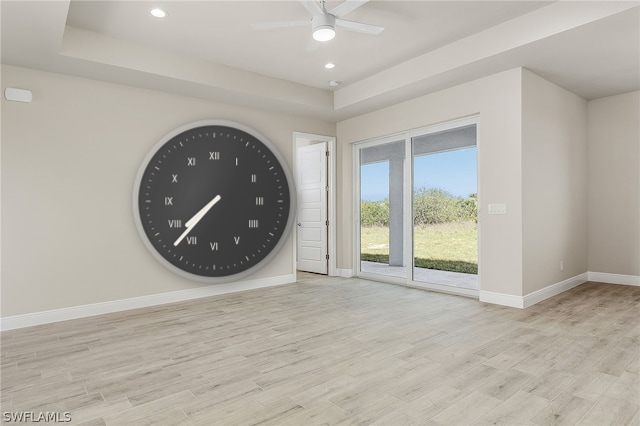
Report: 7 h 37 min
